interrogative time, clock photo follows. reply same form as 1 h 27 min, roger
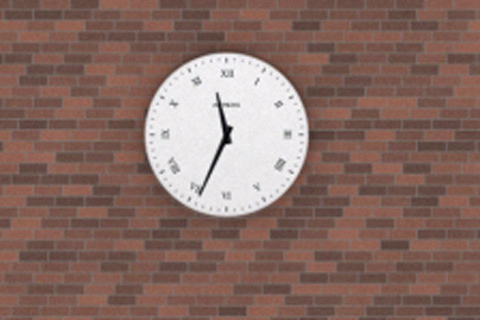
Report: 11 h 34 min
